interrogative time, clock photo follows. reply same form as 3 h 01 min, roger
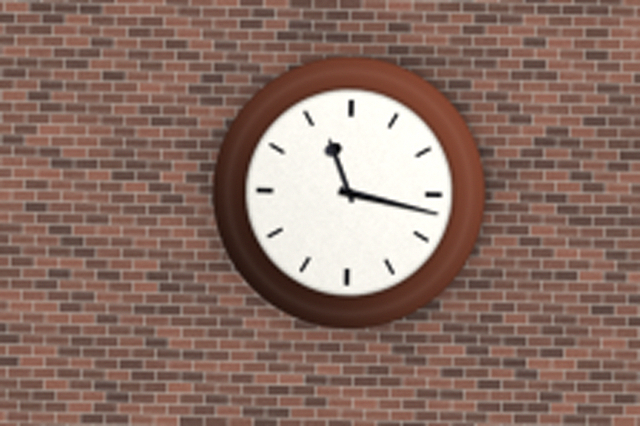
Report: 11 h 17 min
